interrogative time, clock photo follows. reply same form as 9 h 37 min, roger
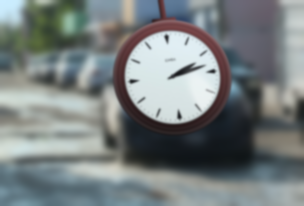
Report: 2 h 13 min
